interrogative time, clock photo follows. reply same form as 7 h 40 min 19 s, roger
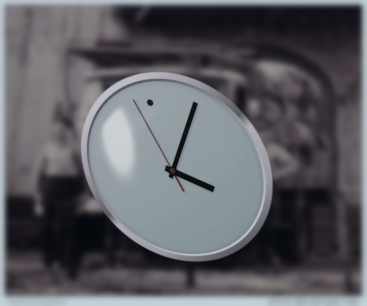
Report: 4 h 05 min 58 s
